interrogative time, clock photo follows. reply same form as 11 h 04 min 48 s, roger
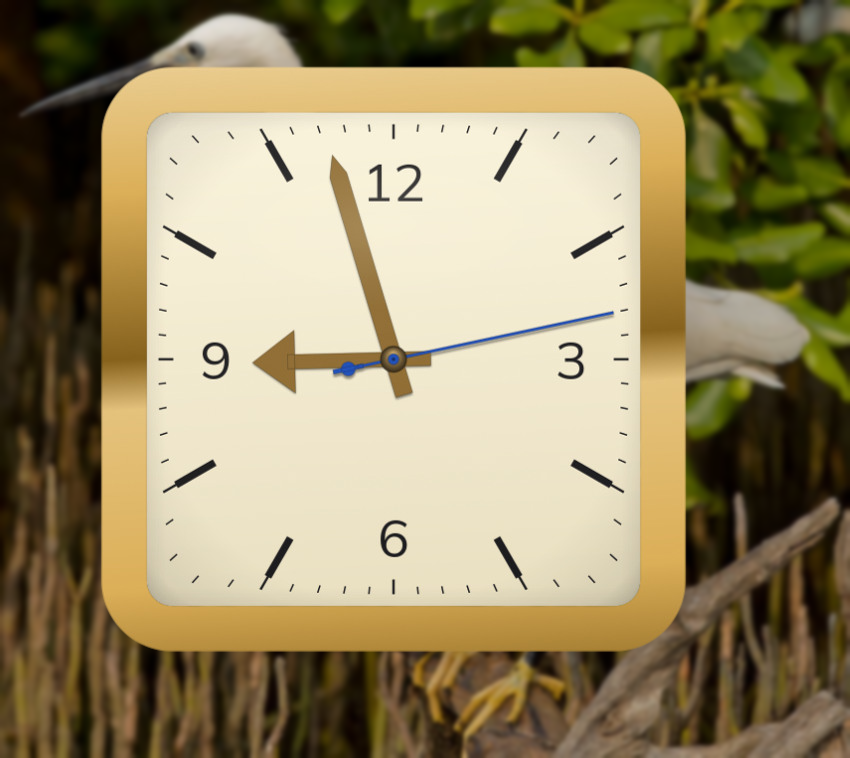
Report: 8 h 57 min 13 s
